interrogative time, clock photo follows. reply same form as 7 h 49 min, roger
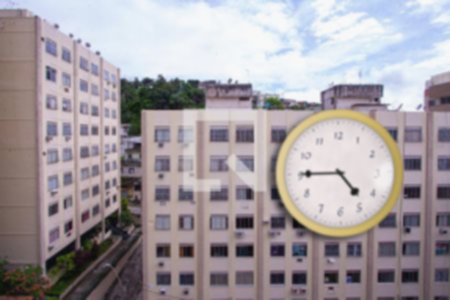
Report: 4 h 45 min
